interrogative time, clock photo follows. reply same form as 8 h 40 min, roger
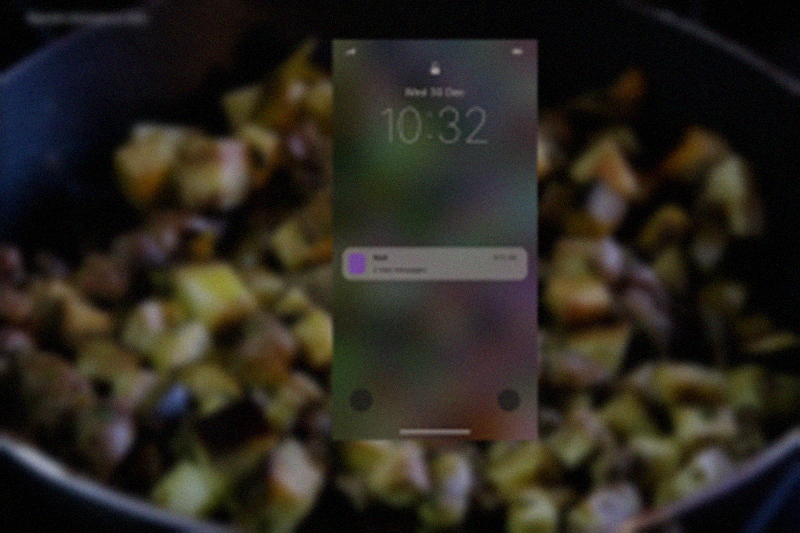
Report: 10 h 32 min
